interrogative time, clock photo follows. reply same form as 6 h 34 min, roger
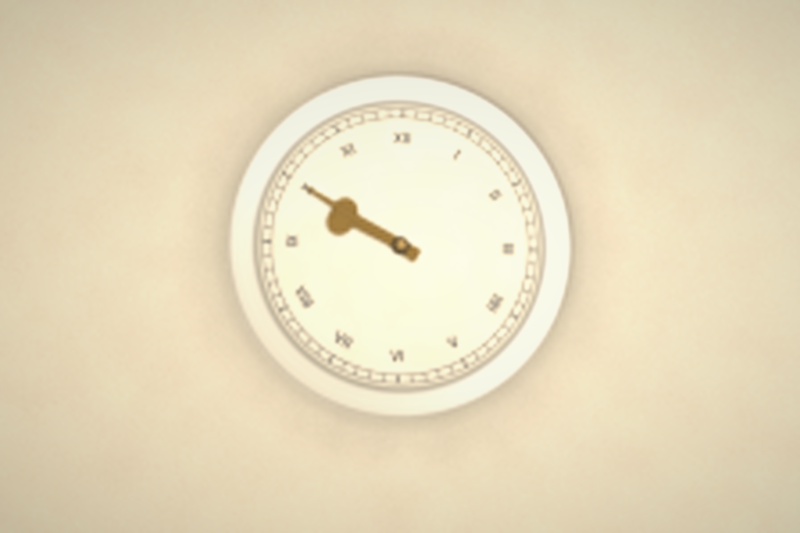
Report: 9 h 50 min
